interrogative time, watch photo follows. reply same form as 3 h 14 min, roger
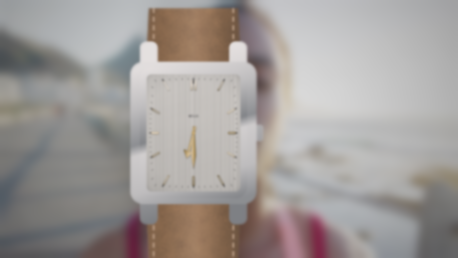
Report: 6 h 30 min
